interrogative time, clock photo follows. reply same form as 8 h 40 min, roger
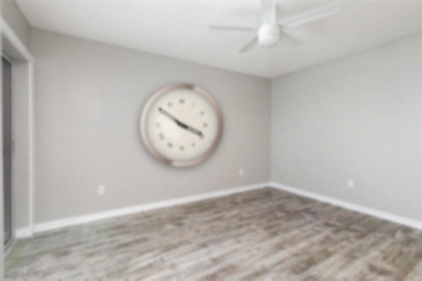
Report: 3 h 51 min
